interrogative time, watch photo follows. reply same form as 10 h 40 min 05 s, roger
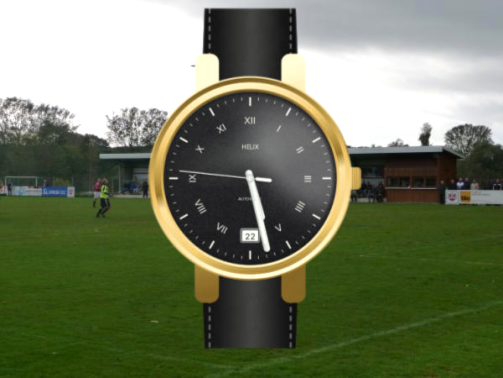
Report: 5 h 27 min 46 s
